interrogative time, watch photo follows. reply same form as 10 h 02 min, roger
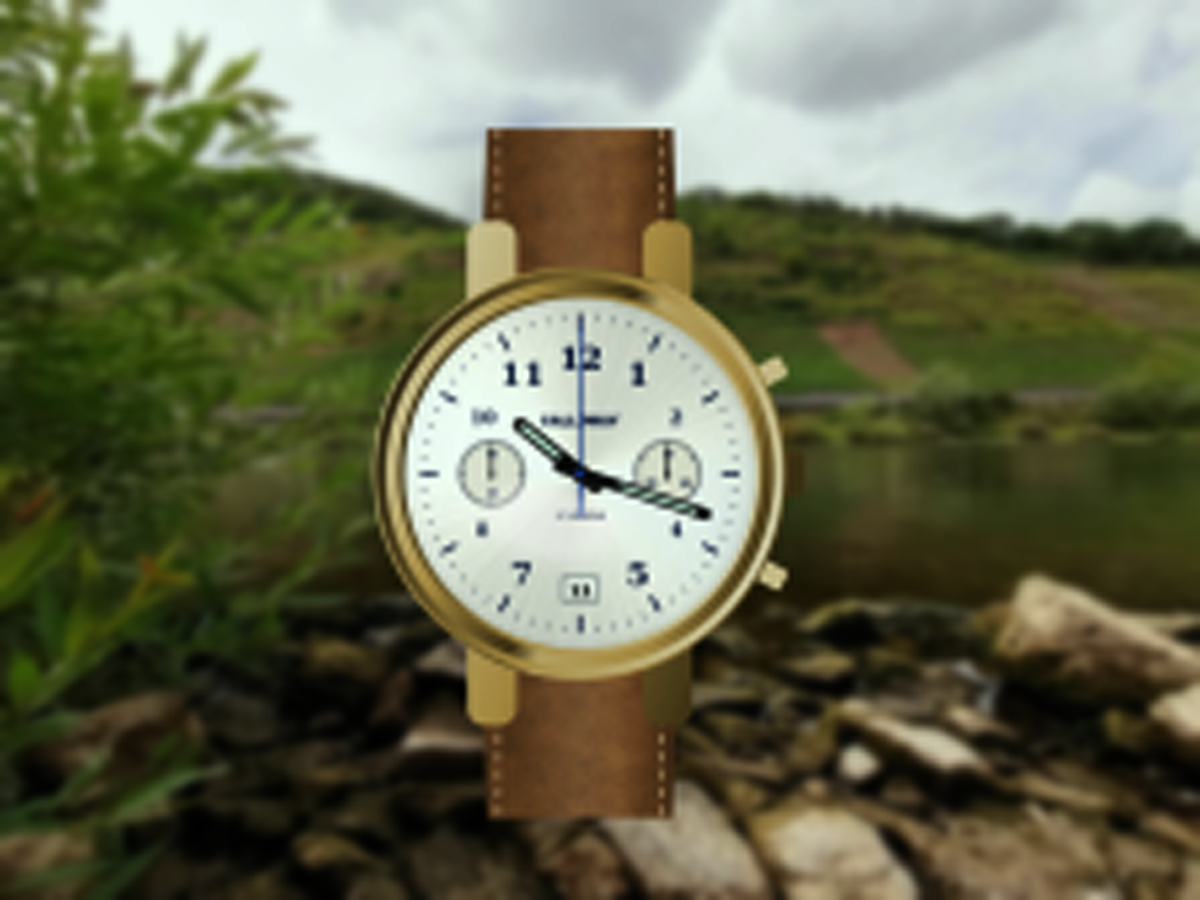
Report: 10 h 18 min
